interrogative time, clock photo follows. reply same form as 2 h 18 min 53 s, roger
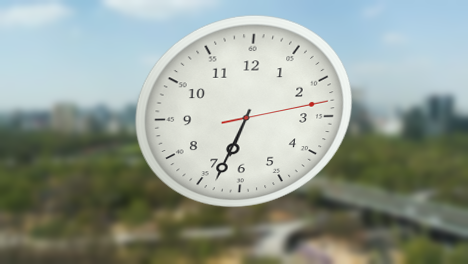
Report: 6 h 33 min 13 s
